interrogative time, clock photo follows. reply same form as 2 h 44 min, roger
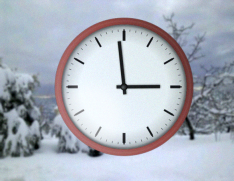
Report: 2 h 59 min
